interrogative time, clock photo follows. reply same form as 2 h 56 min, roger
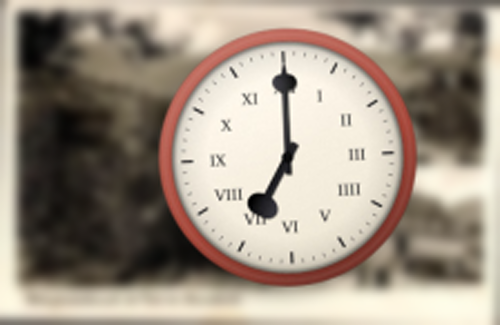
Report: 7 h 00 min
